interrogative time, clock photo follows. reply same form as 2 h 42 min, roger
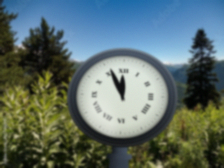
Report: 11 h 56 min
